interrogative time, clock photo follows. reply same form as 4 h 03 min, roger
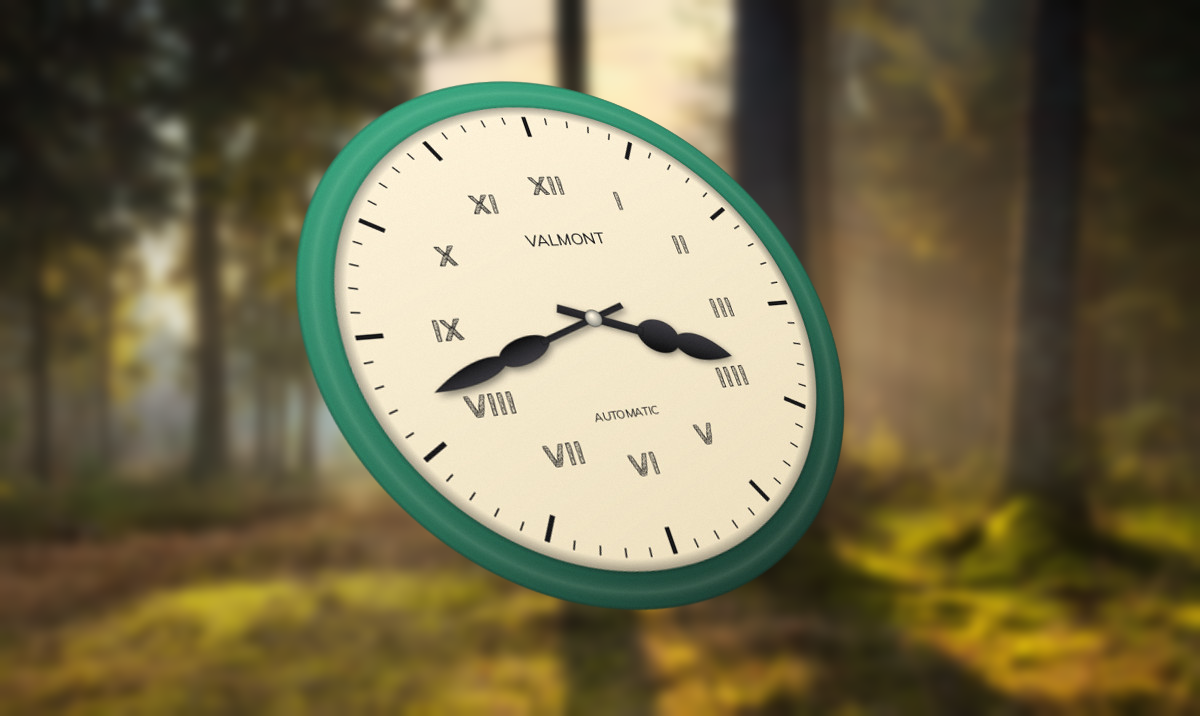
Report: 3 h 42 min
